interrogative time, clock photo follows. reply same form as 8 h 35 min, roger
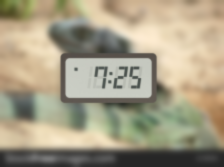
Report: 7 h 25 min
